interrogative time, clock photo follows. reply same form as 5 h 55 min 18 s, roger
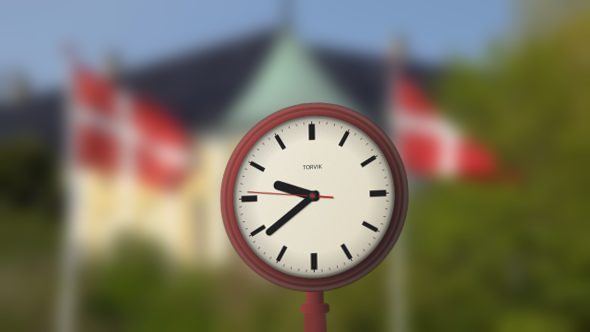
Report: 9 h 38 min 46 s
